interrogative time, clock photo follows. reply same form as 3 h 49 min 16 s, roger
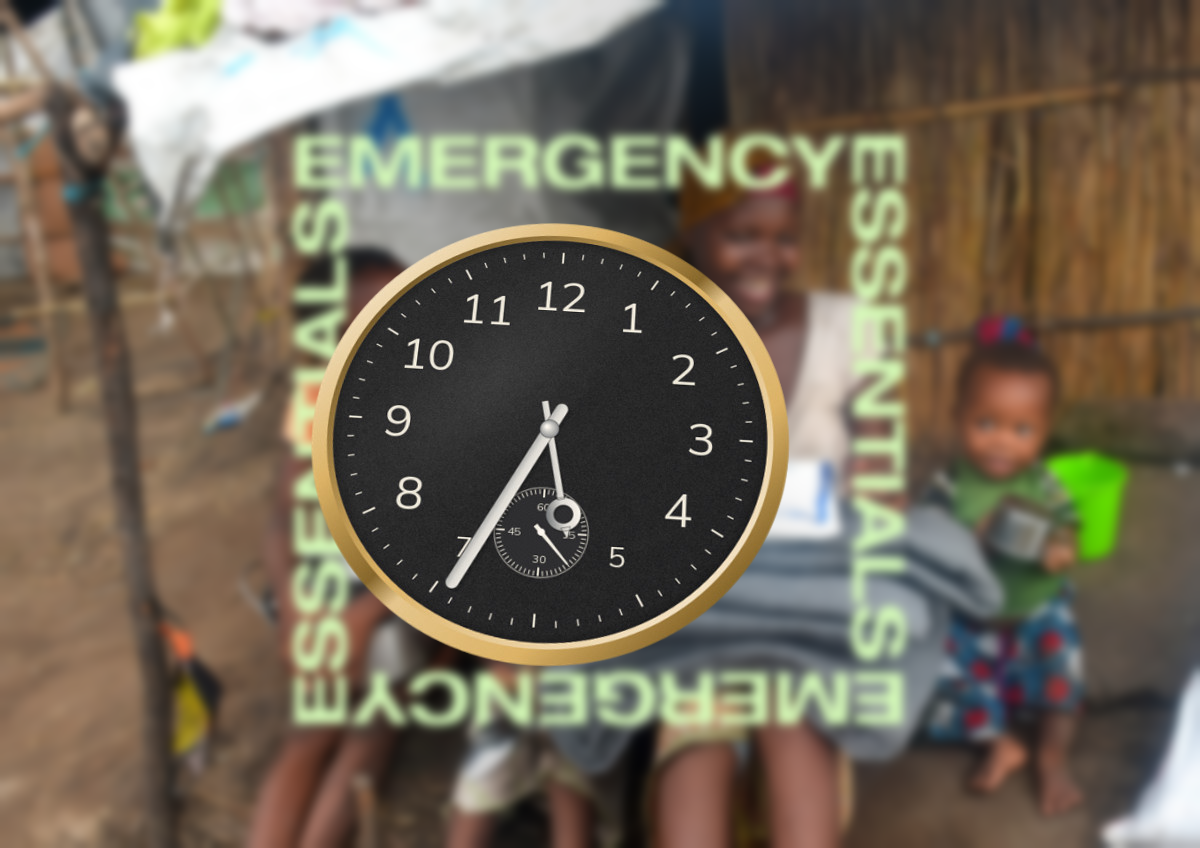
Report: 5 h 34 min 23 s
